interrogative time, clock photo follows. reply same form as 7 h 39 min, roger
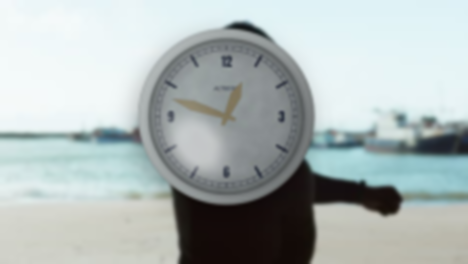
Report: 12 h 48 min
